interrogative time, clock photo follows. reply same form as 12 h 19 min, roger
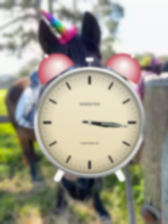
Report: 3 h 16 min
